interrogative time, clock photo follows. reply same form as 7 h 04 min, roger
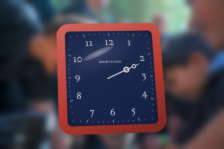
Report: 2 h 11 min
